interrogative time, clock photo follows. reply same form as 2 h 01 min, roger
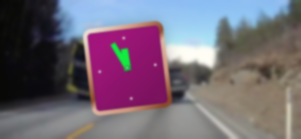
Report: 11 h 56 min
